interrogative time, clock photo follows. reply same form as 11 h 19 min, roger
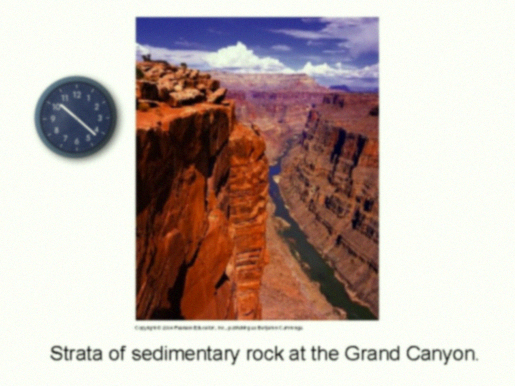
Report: 10 h 22 min
